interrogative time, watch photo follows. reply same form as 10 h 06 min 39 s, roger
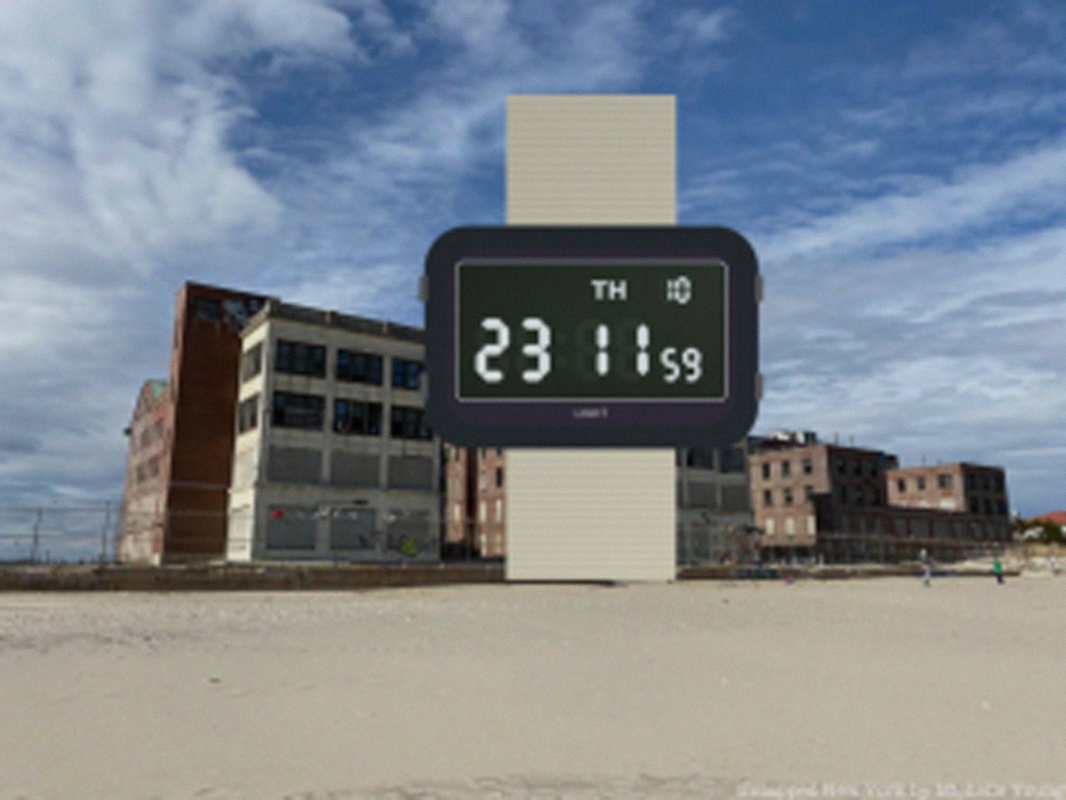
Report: 23 h 11 min 59 s
